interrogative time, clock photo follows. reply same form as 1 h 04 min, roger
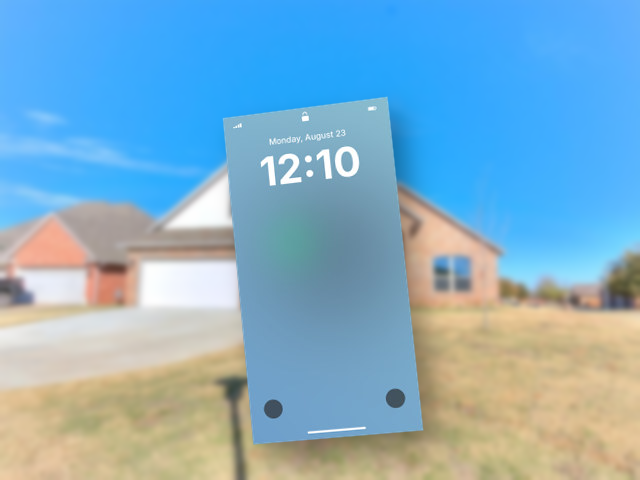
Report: 12 h 10 min
